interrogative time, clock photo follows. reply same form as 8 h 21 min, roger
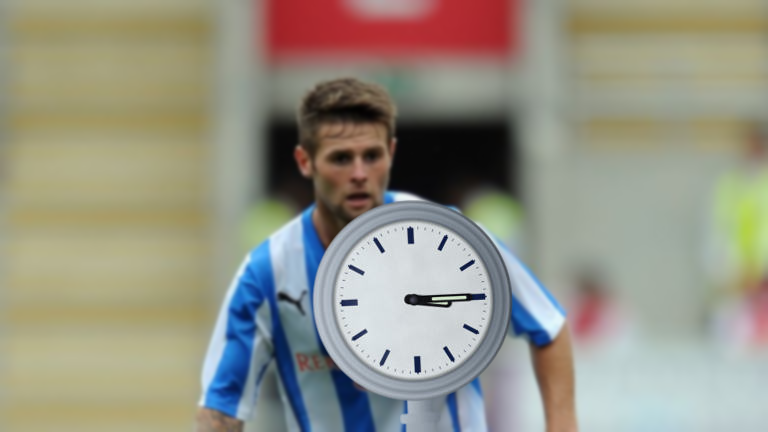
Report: 3 h 15 min
